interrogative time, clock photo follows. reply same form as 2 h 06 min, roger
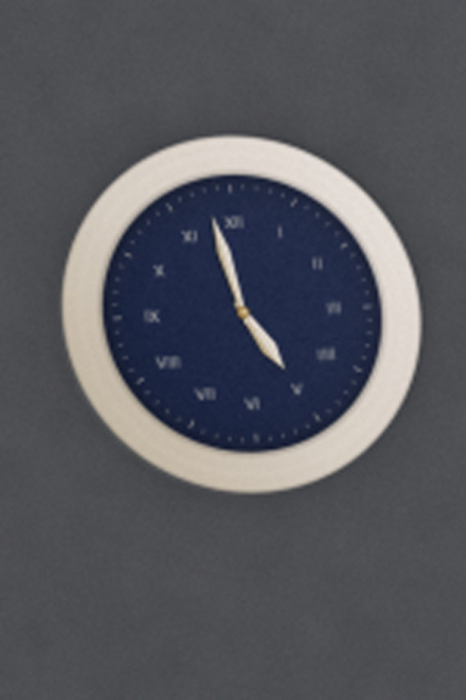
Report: 4 h 58 min
